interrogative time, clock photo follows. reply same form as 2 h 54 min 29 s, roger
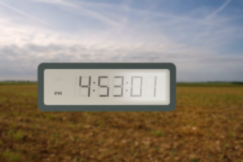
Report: 4 h 53 min 01 s
